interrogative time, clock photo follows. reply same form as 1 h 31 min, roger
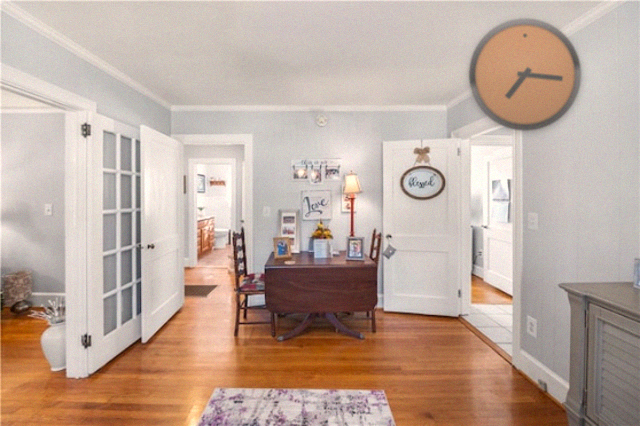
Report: 7 h 16 min
